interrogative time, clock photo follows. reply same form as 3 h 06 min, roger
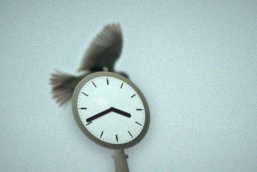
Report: 3 h 41 min
